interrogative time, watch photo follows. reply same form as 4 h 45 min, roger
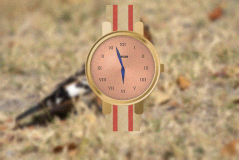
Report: 5 h 57 min
